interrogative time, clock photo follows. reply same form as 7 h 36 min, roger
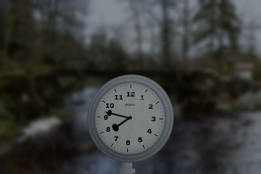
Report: 7 h 47 min
